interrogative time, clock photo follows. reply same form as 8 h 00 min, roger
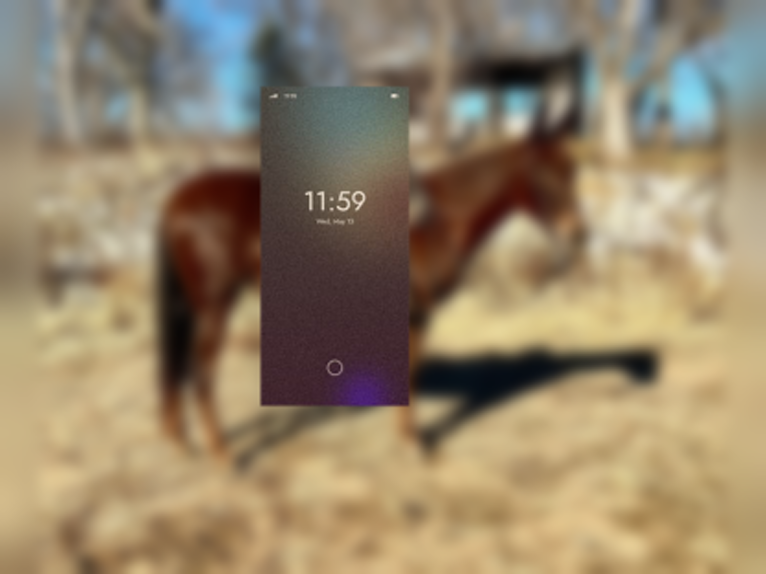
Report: 11 h 59 min
